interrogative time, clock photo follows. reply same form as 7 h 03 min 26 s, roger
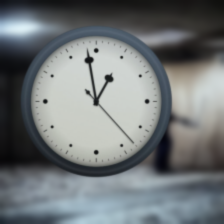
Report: 12 h 58 min 23 s
